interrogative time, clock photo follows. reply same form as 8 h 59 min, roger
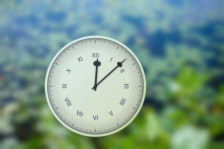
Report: 12 h 08 min
